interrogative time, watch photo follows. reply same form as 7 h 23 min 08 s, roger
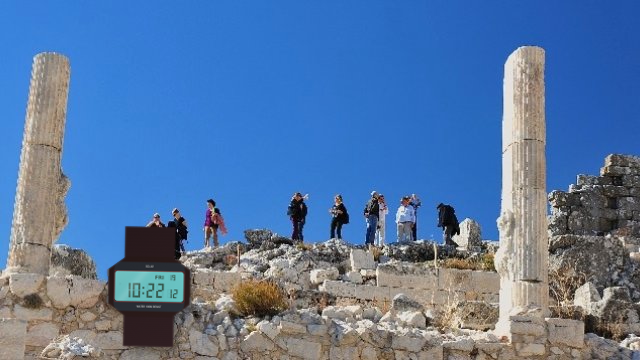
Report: 10 h 22 min 12 s
